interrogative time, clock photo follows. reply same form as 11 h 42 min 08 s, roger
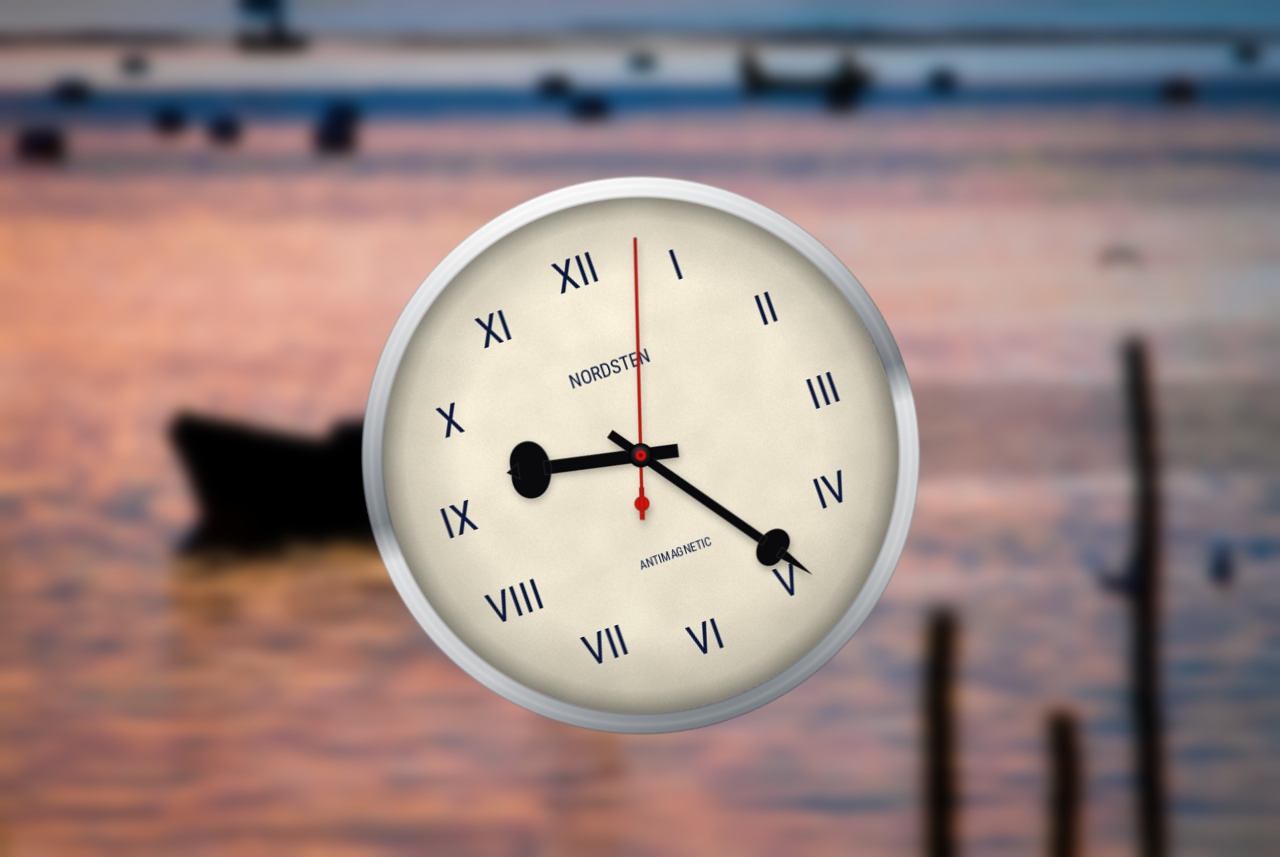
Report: 9 h 24 min 03 s
